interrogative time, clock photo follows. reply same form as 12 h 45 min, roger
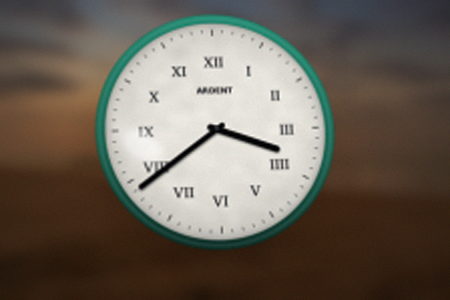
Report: 3 h 39 min
